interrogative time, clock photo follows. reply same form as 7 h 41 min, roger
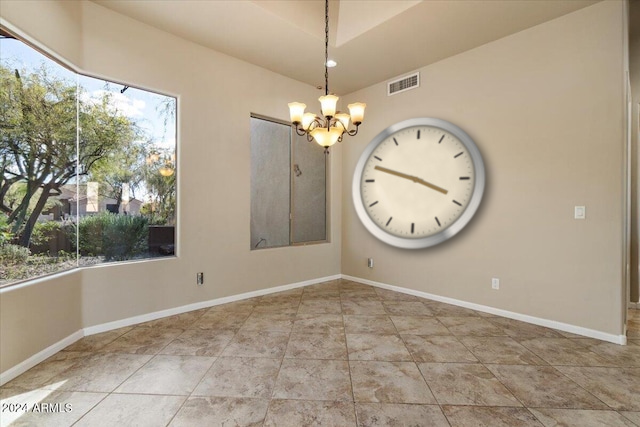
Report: 3 h 48 min
